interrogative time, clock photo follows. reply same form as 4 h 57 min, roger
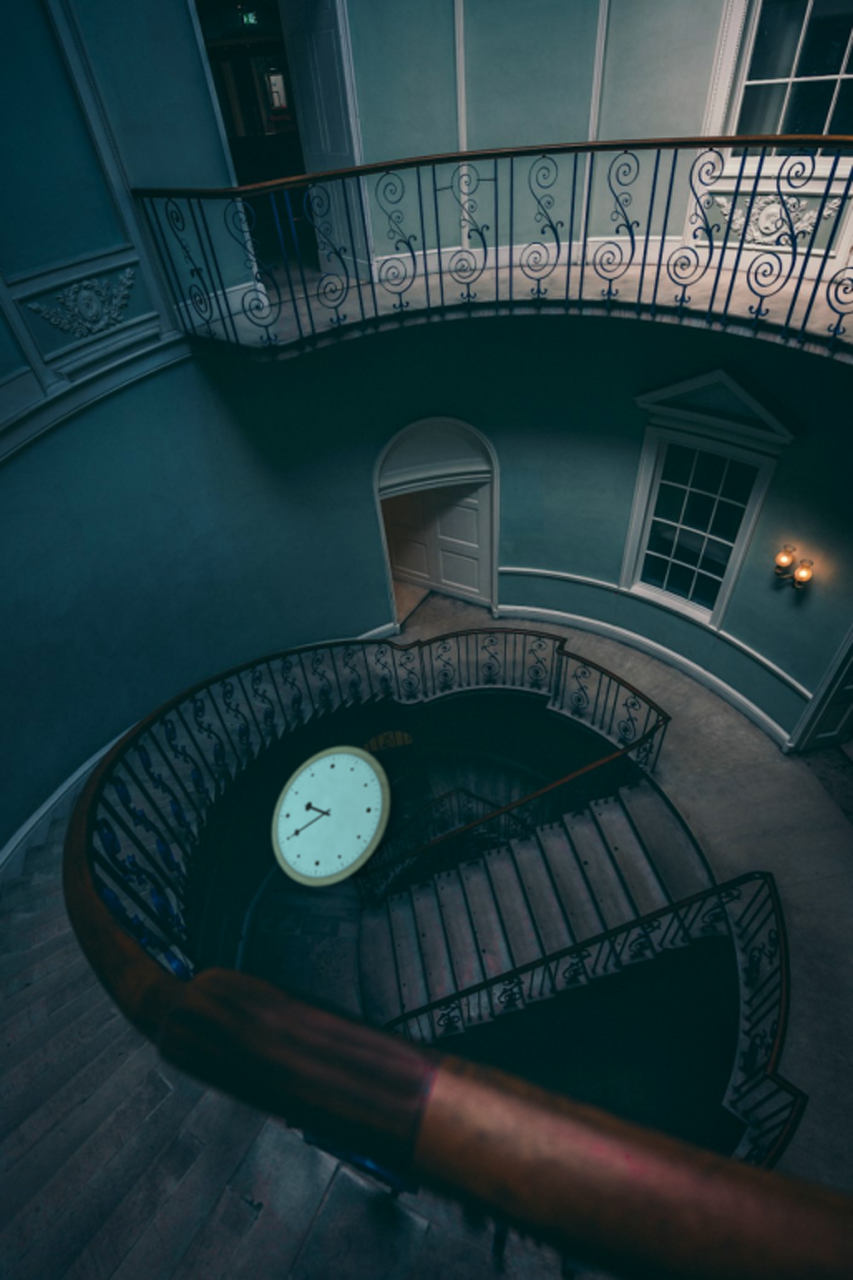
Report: 9 h 40 min
